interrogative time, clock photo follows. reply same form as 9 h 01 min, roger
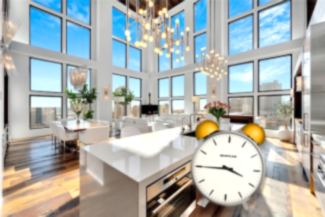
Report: 3 h 45 min
